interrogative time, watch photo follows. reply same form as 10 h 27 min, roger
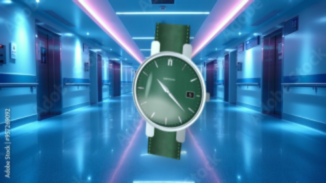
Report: 10 h 22 min
